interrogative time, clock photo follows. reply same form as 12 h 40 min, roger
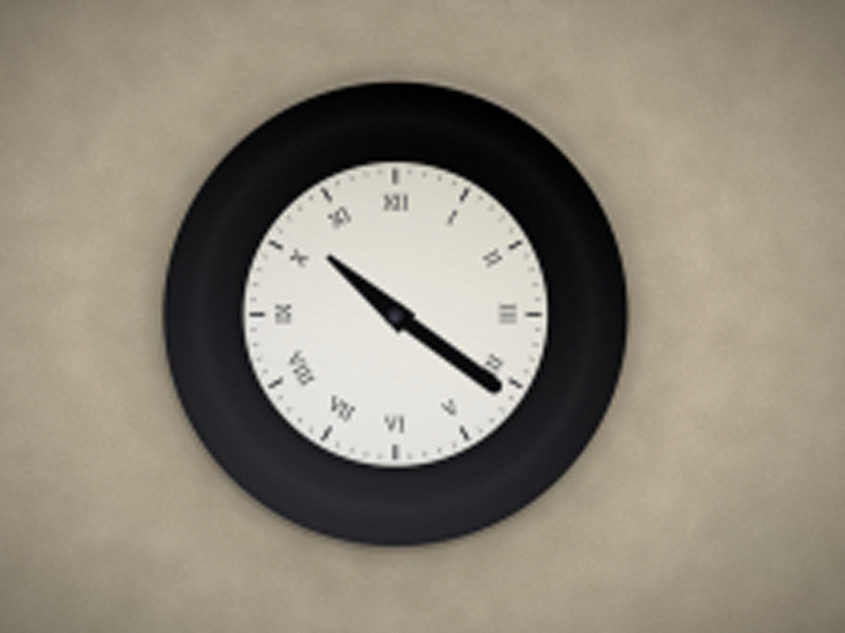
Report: 10 h 21 min
